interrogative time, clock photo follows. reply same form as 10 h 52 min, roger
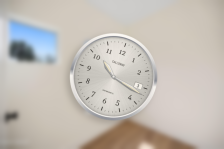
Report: 10 h 17 min
